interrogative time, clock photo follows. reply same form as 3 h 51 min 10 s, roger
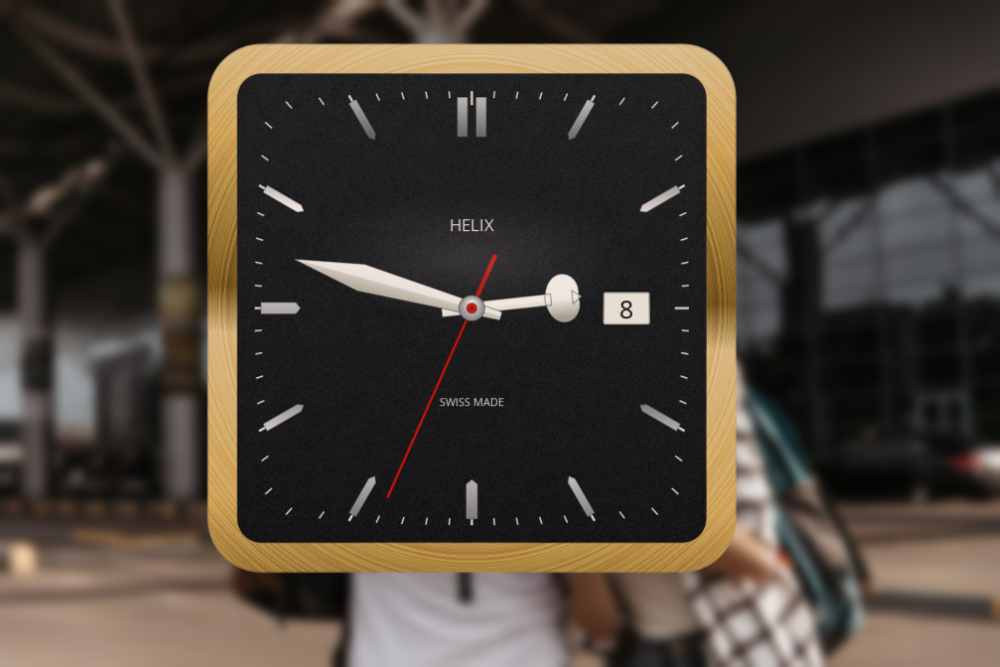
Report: 2 h 47 min 34 s
